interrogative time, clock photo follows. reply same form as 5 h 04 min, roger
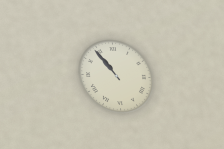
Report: 10 h 54 min
